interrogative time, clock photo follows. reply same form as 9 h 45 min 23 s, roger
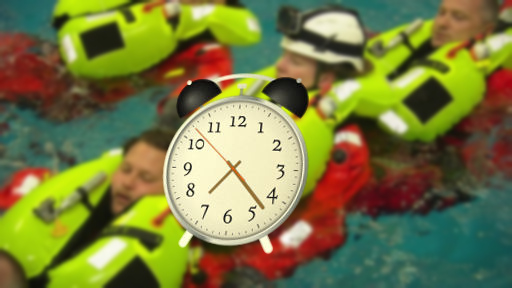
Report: 7 h 22 min 52 s
